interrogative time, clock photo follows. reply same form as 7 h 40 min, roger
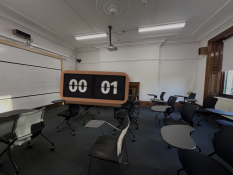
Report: 0 h 01 min
